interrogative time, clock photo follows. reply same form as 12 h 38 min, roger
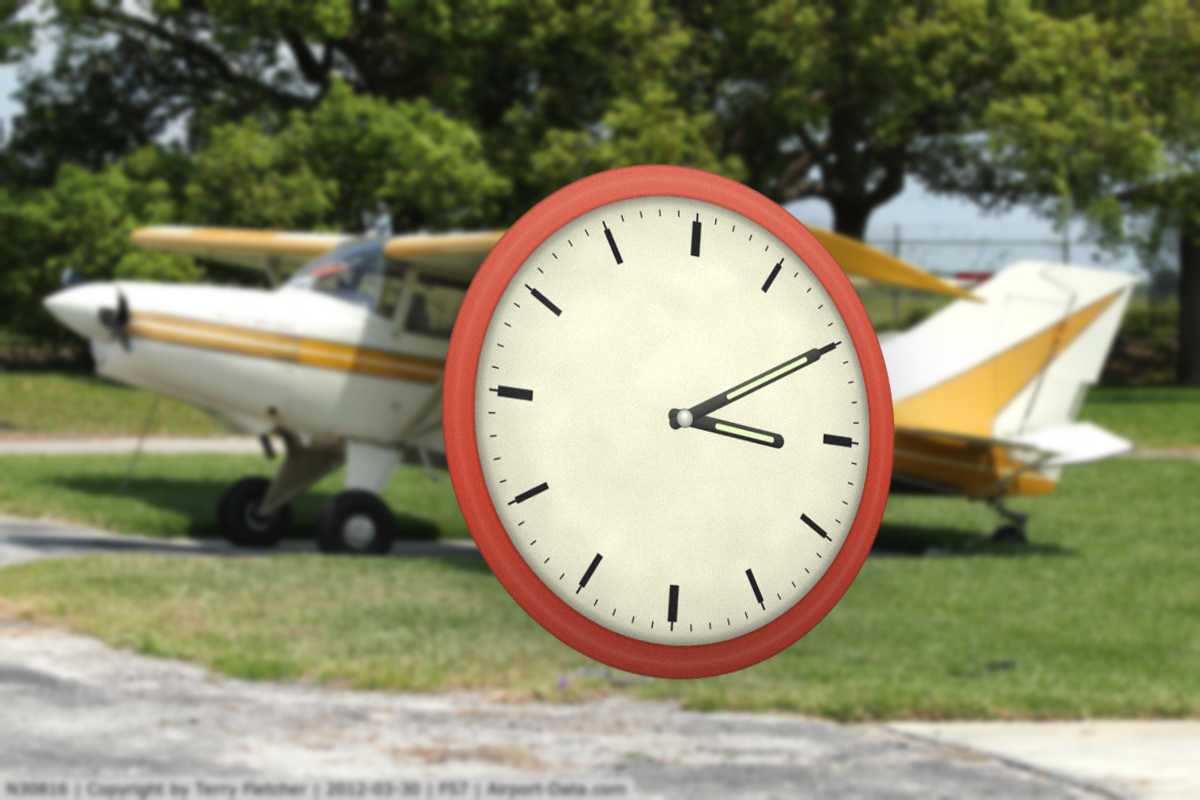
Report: 3 h 10 min
